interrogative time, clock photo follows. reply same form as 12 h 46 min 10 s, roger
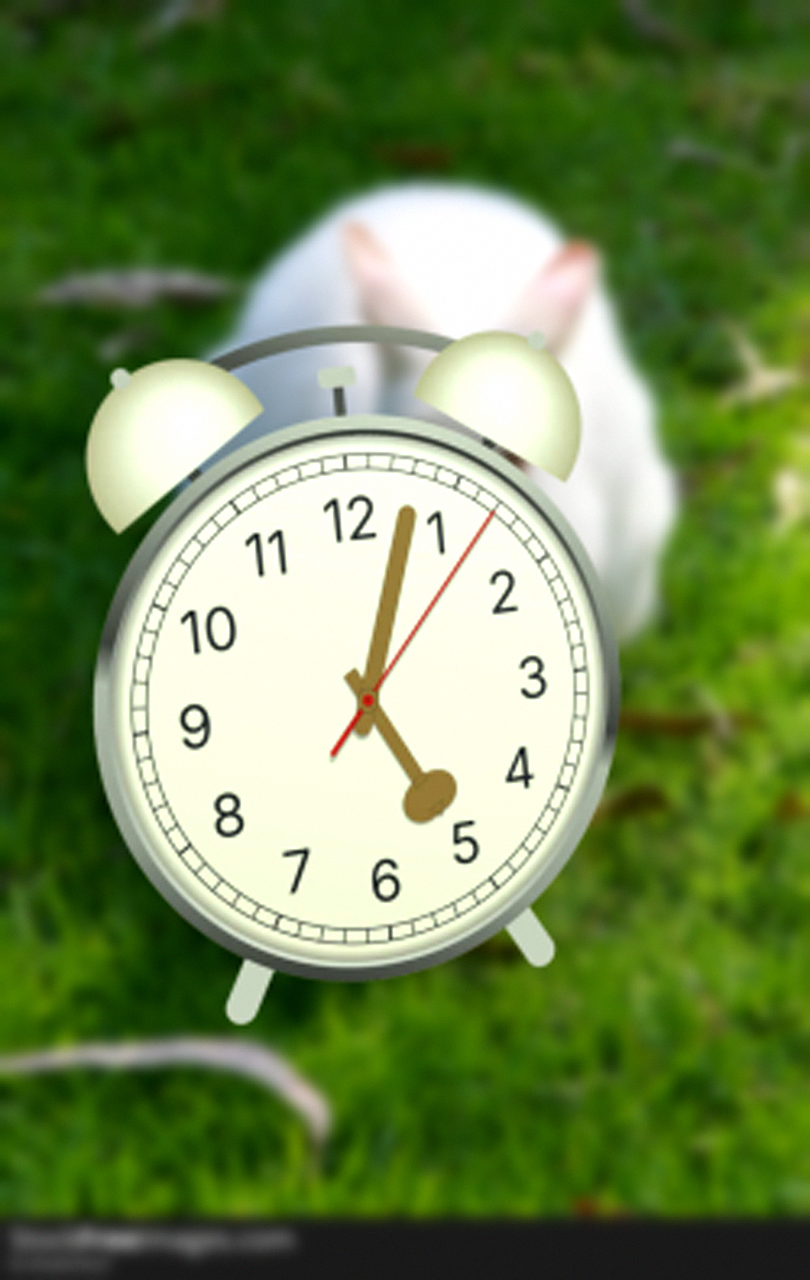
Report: 5 h 03 min 07 s
